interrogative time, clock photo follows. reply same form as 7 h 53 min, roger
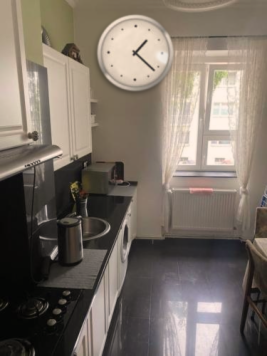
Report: 1 h 22 min
